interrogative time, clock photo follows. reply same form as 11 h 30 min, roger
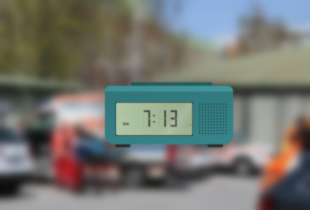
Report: 7 h 13 min
